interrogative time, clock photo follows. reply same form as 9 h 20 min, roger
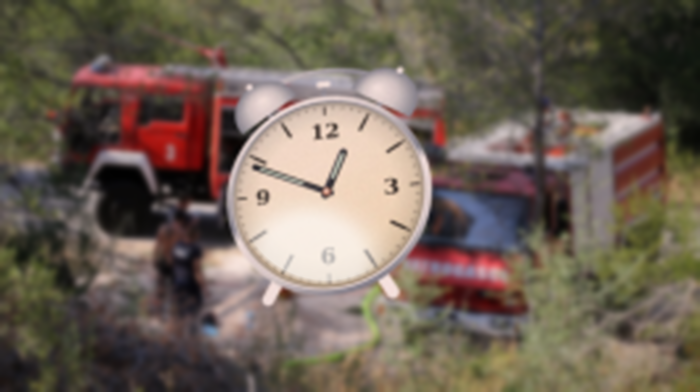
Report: 12 h 49 min
